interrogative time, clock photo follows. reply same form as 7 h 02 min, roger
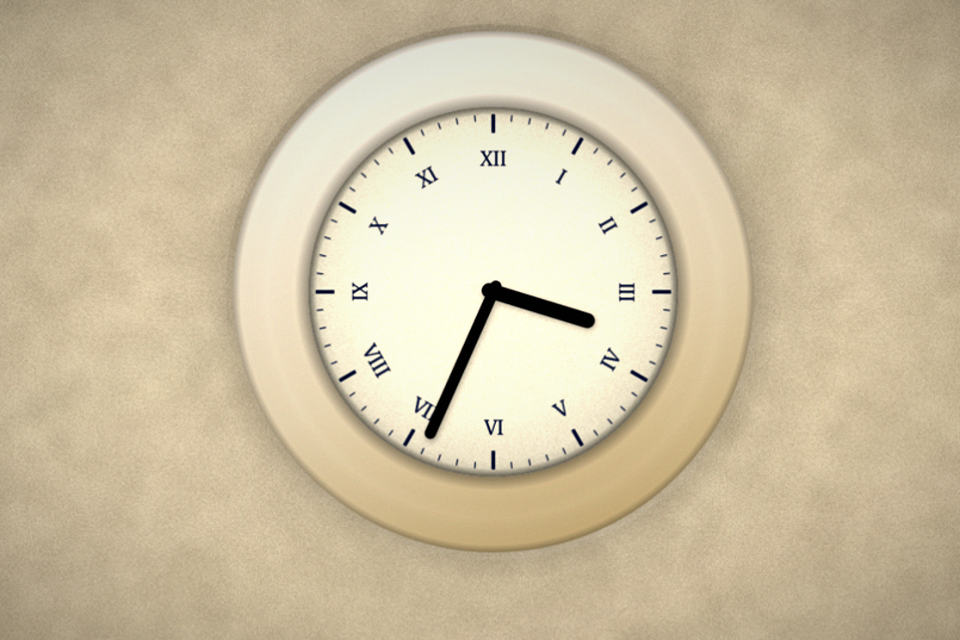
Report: 3 h 34 min
